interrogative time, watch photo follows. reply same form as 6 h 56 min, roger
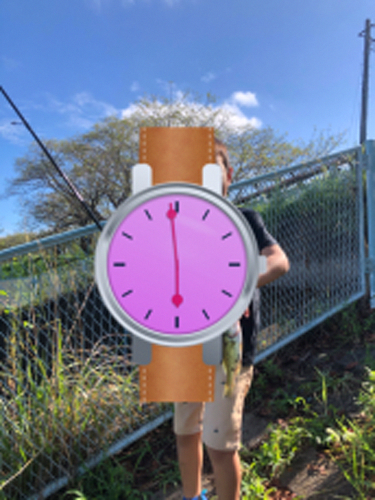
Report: 5 h 59 min
